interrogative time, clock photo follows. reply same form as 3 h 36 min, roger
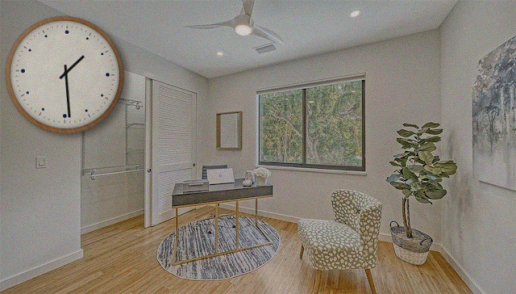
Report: 1 h 29 min
